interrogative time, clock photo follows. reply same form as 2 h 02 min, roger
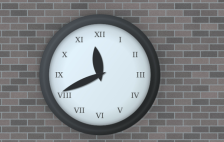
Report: 11 h 41 min
